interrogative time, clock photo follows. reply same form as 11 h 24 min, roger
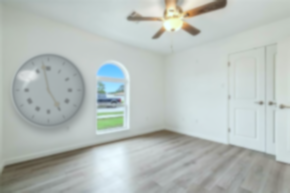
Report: 4 h 58 min
